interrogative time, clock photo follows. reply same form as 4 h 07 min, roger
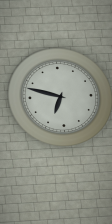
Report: 6 h 48 min
